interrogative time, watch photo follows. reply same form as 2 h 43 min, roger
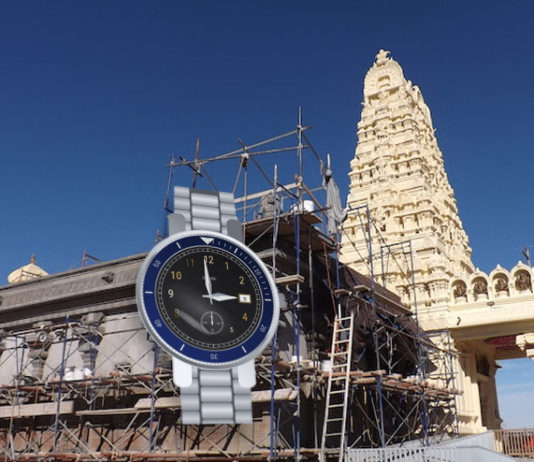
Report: 2 h 59 min
